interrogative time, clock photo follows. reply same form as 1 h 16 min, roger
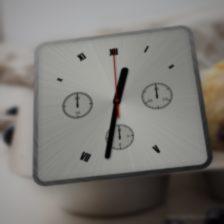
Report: 12 h 32 min
